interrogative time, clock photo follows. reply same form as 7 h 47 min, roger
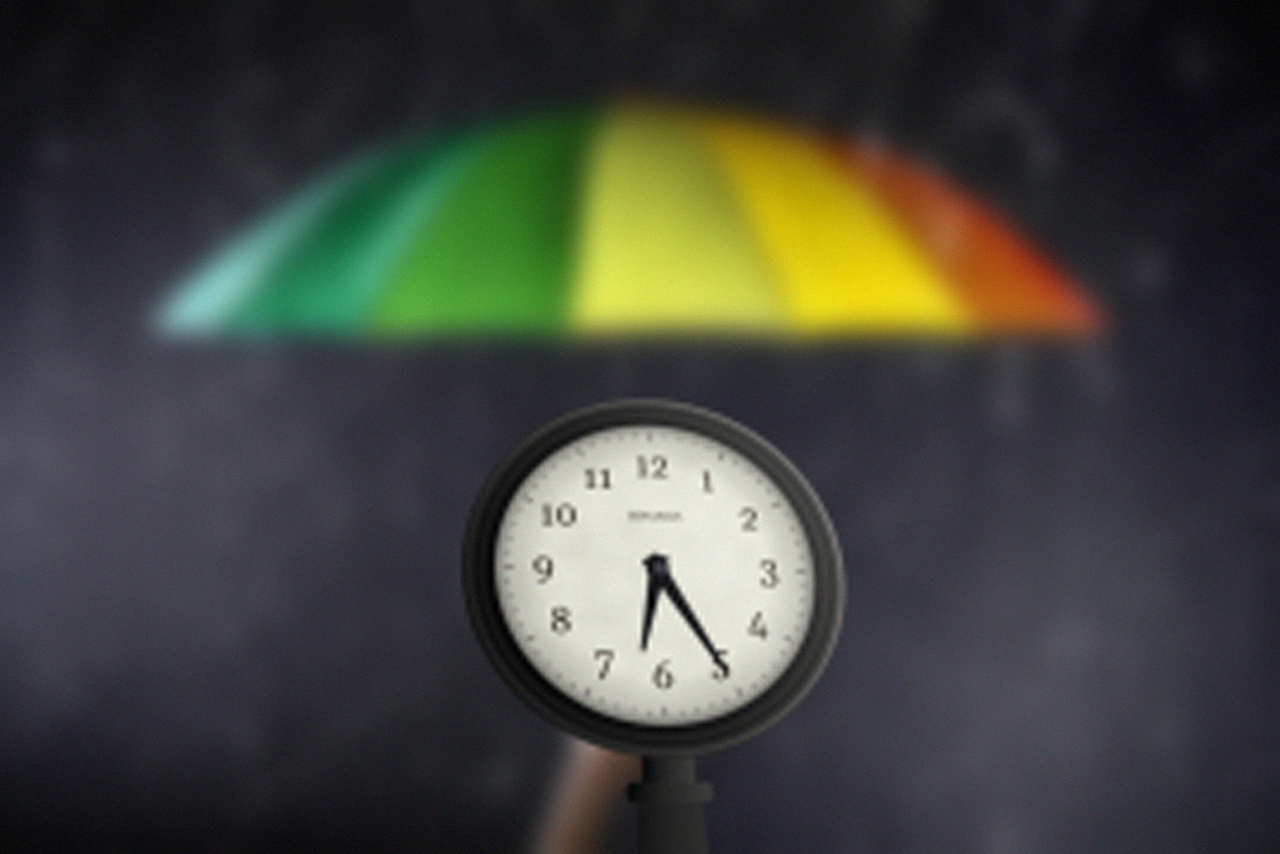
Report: 6 h 25 min
